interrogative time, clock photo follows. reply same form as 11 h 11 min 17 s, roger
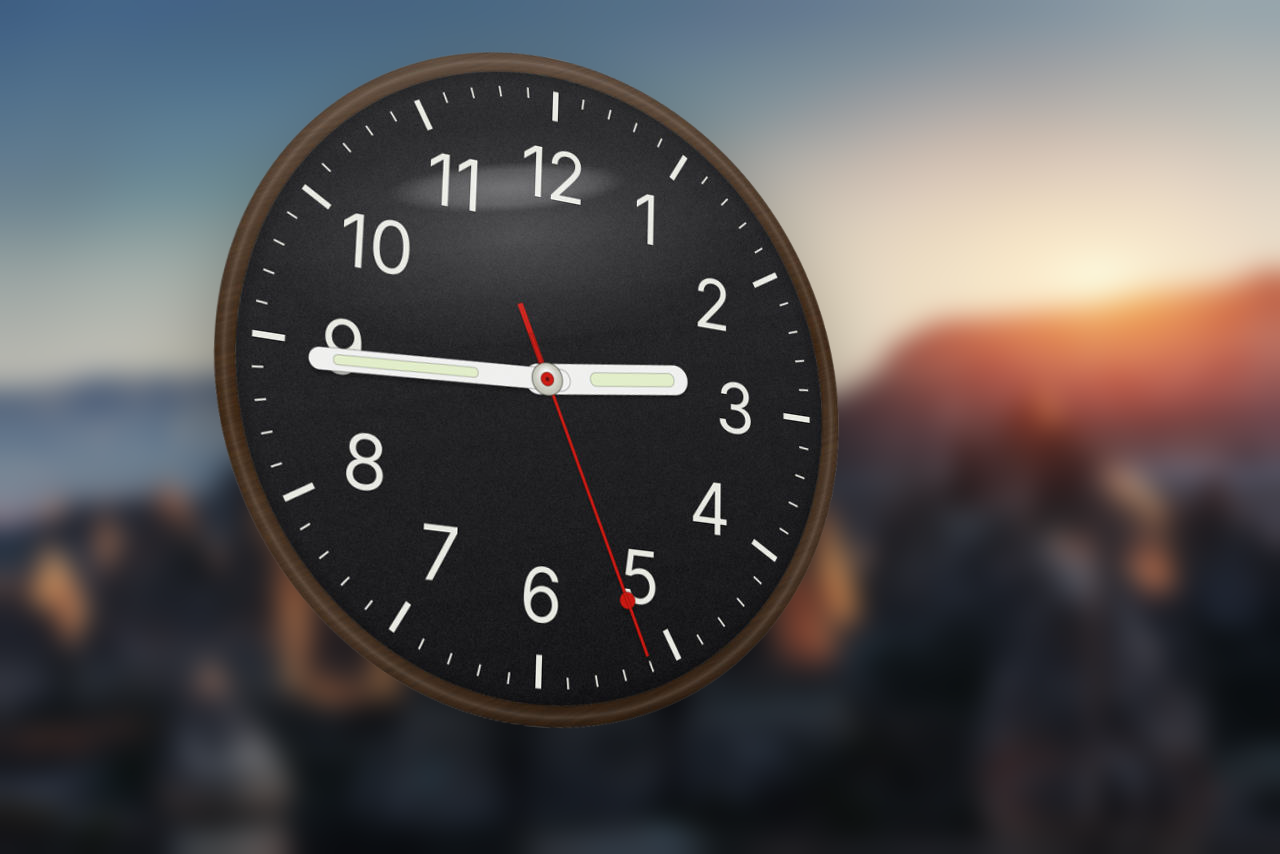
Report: 2 h 44 min 26 s
